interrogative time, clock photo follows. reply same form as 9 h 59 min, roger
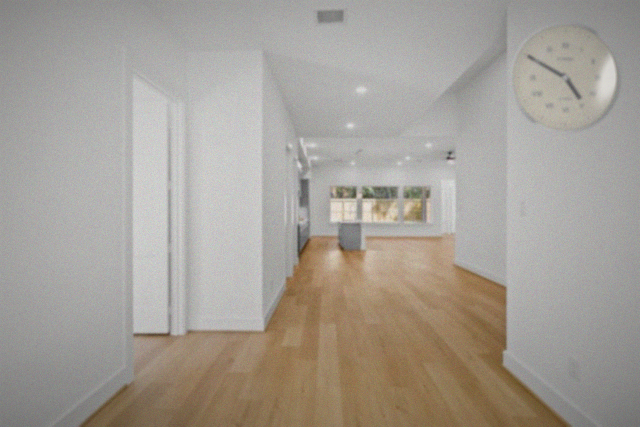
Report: 4 h 50 min
